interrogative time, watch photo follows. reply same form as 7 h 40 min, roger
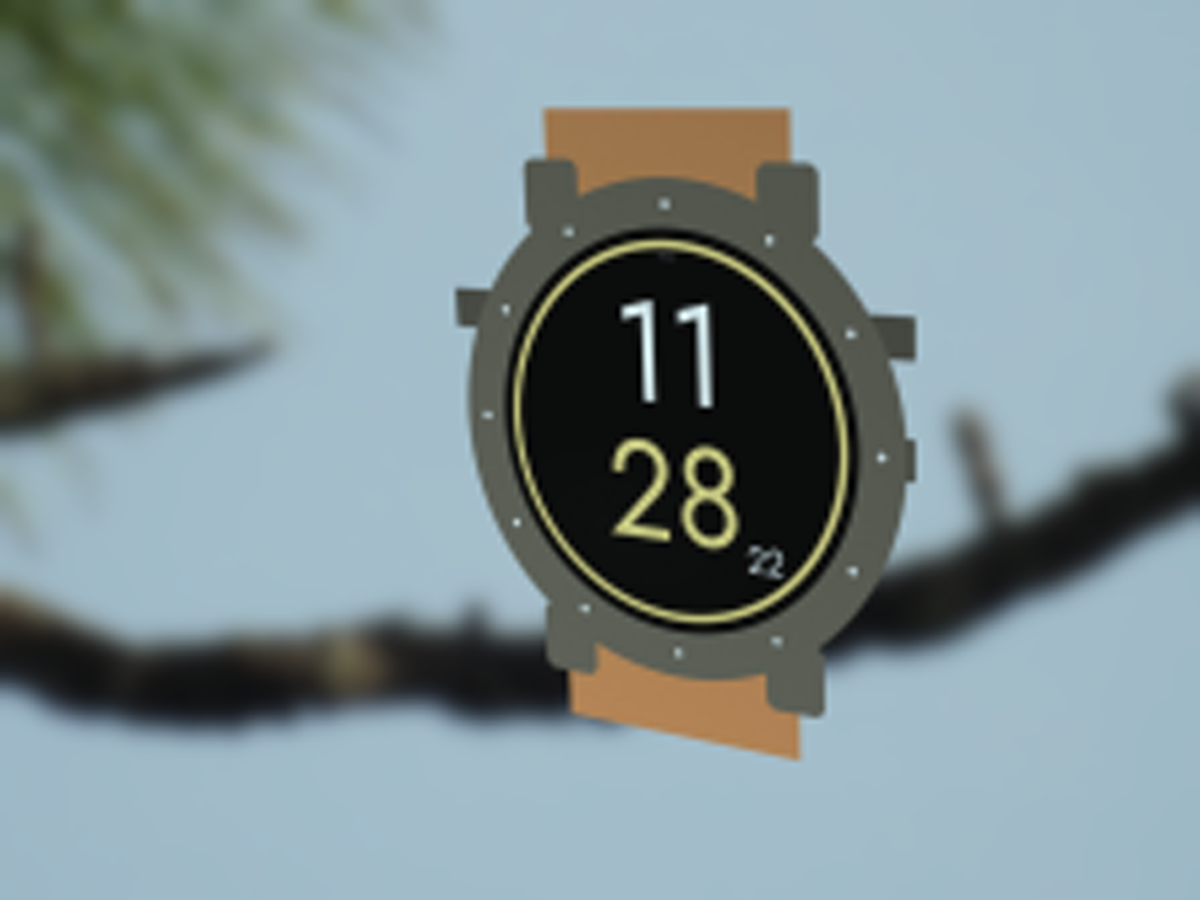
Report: 11 h 28 min
